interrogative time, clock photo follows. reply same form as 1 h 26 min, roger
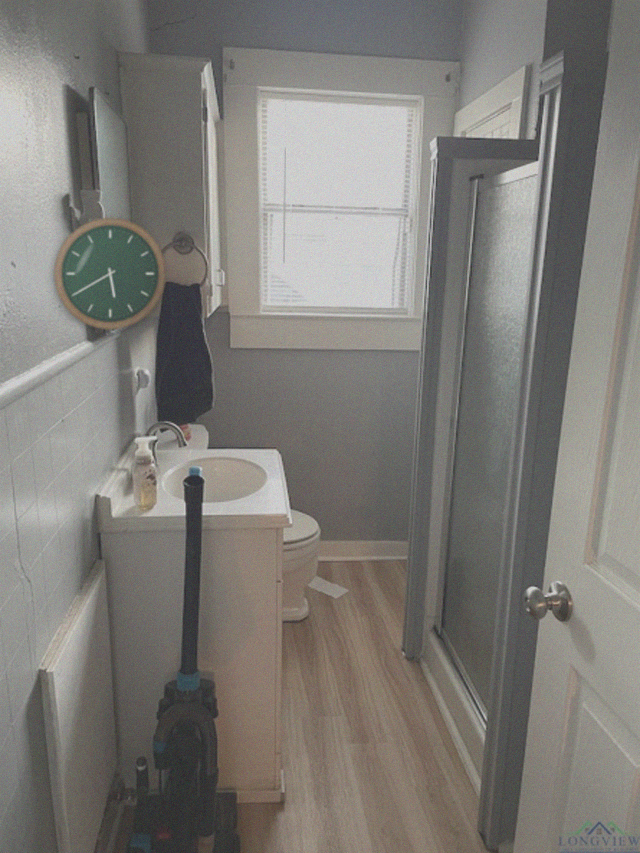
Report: 5 h 40 min
